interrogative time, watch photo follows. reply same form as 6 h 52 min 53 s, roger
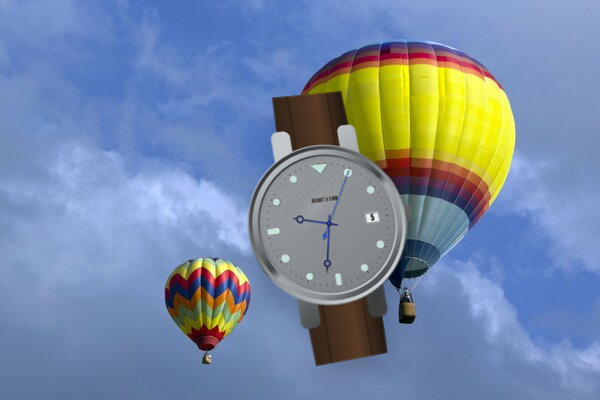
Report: 9 h 32 min 05 s
